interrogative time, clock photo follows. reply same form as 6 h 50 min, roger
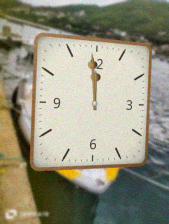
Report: 11 h 59 min
